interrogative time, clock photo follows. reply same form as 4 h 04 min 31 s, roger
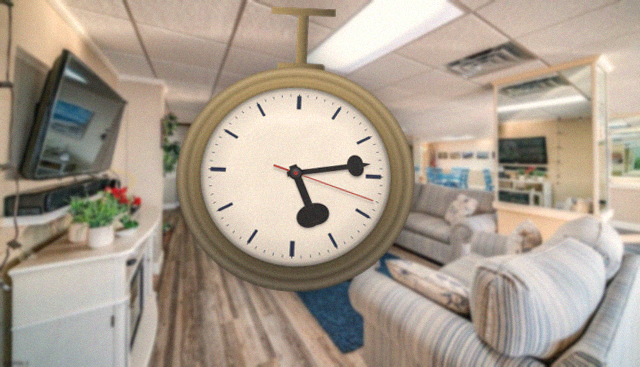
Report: 5 h 13 min 18 s
